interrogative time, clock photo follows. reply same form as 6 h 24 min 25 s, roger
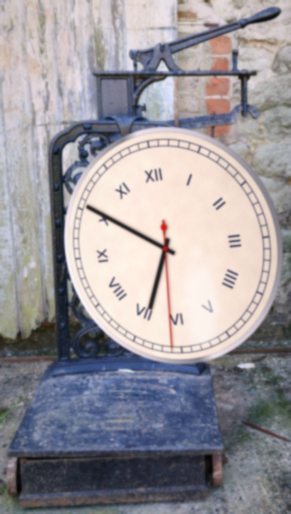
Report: 6 h 50 min 31 s
